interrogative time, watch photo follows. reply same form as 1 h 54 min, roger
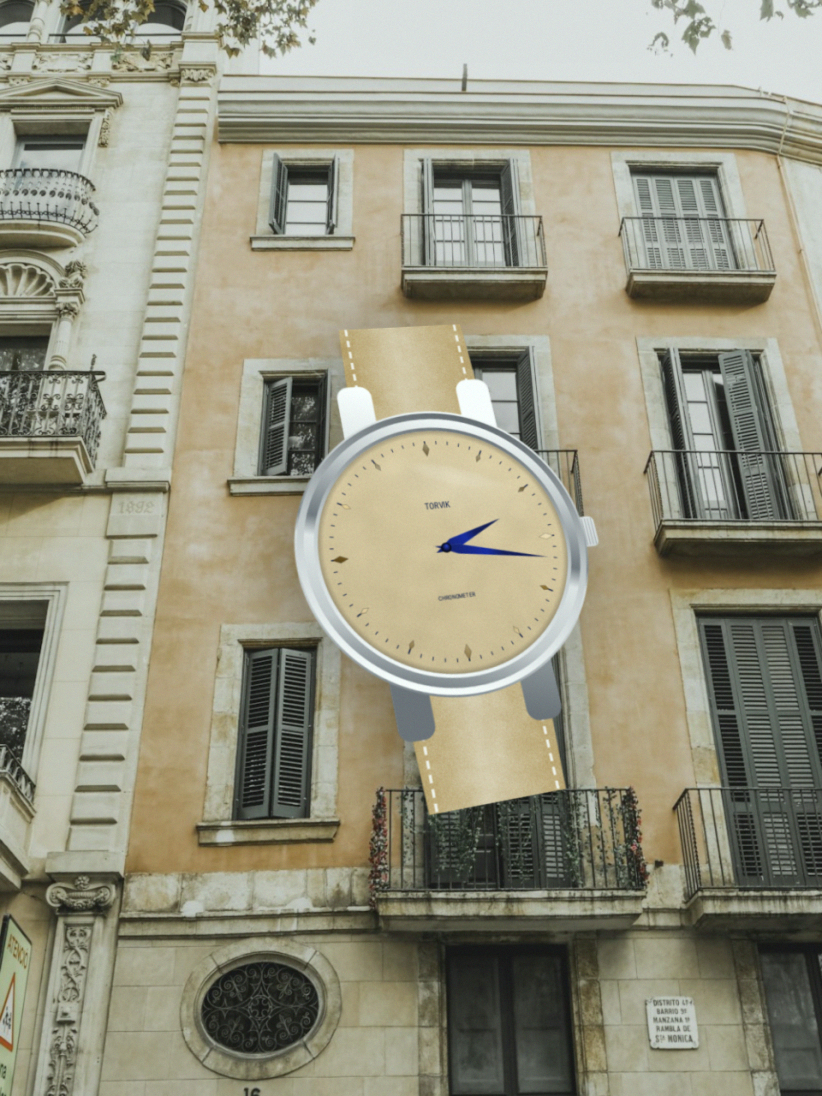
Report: 2 h 17 min
